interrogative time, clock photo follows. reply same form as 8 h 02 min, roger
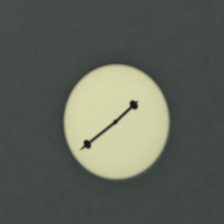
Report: 1 h 39 min
